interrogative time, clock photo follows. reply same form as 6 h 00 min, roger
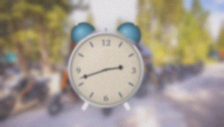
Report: 2 h 42 min
